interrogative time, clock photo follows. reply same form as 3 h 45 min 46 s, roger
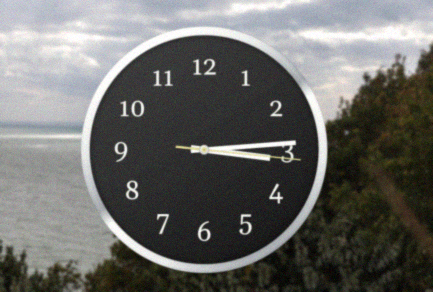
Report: 3 h 14 min 16 s
